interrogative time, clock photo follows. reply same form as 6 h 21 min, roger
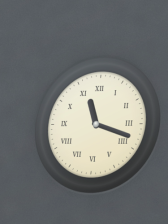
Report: 11 h 18 min
